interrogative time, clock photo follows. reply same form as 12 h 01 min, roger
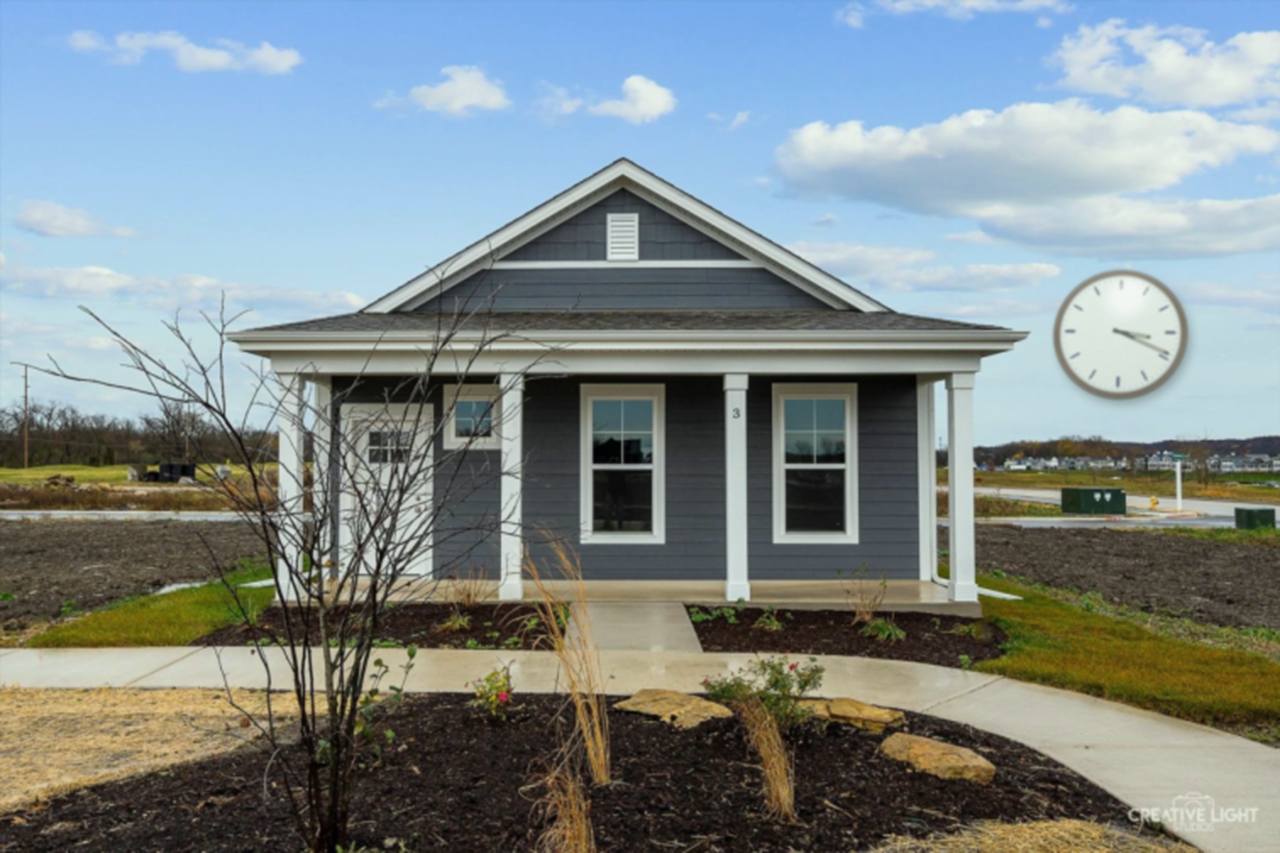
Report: 3 h 19 min
